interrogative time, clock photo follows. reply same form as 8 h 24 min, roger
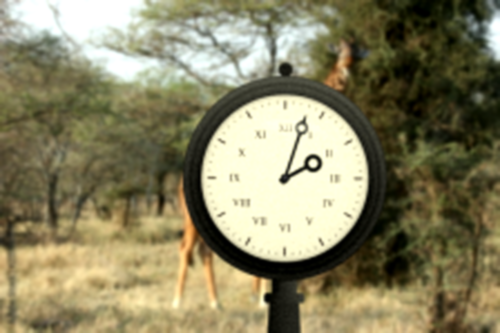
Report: 2 h 03 min
